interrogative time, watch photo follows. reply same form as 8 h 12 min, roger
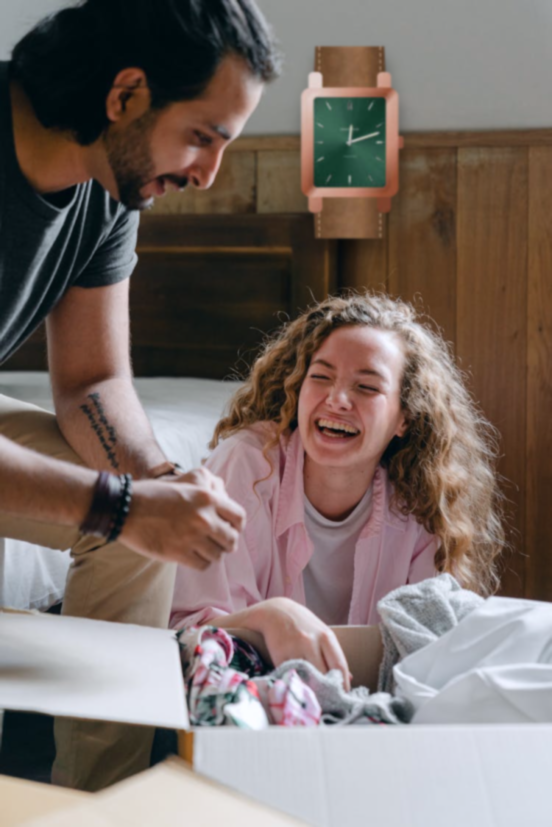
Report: 12 h 12 min
